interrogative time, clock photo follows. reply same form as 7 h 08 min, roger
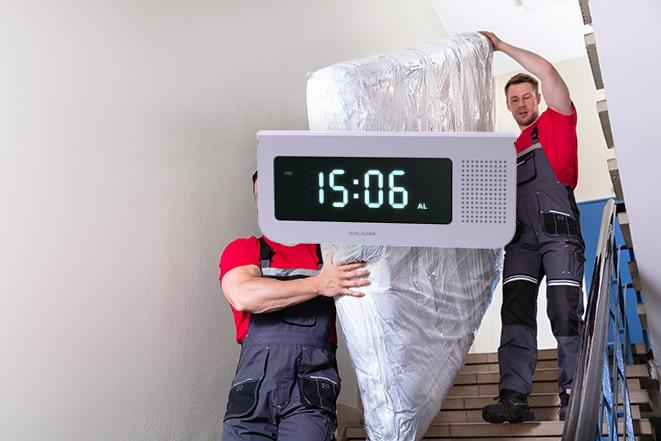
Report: 15 h 06 min
